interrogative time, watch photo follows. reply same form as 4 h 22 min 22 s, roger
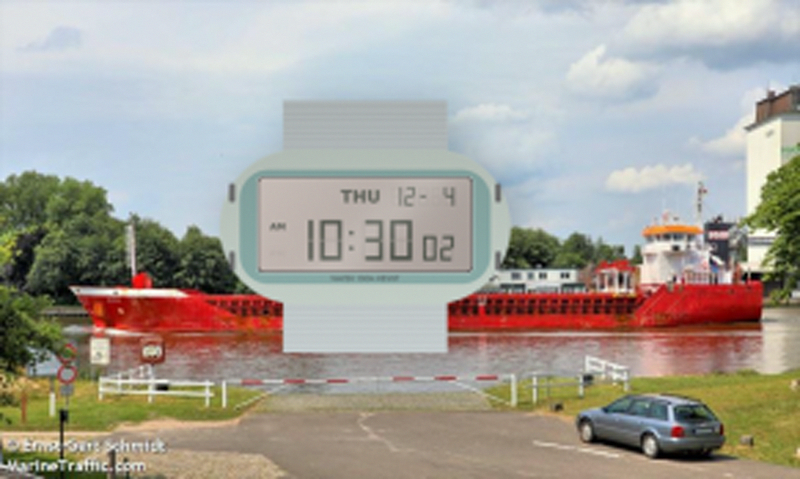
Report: 10 h 30 min 02 s
